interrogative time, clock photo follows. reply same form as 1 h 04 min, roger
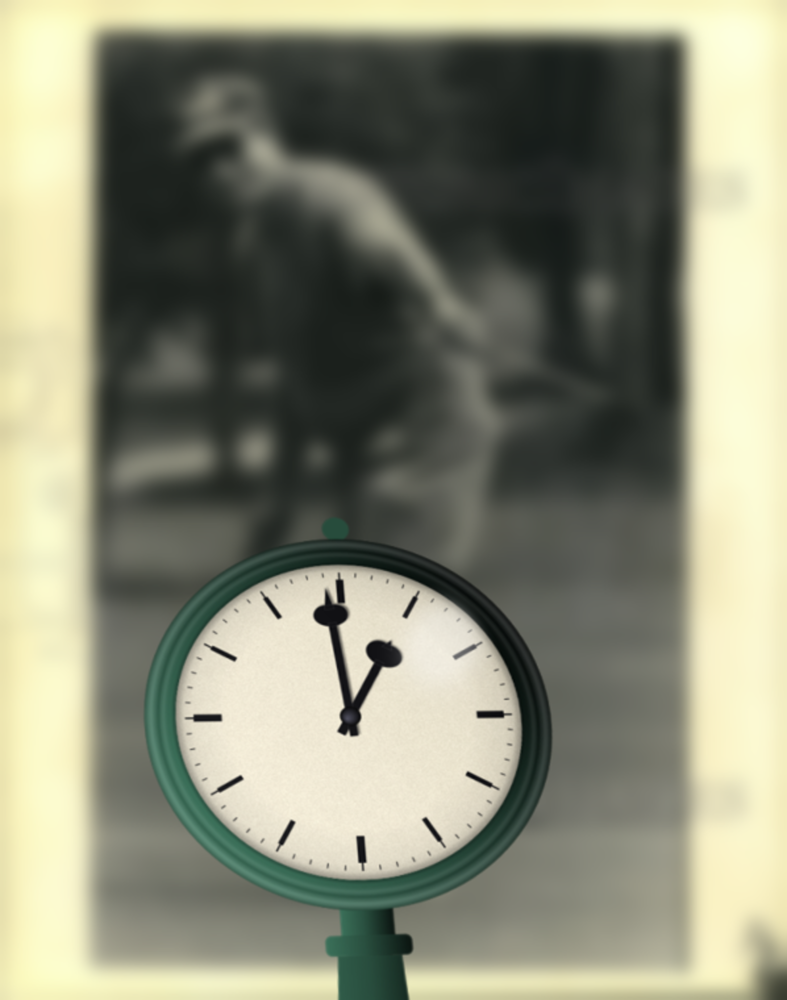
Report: 12 h 59 min
